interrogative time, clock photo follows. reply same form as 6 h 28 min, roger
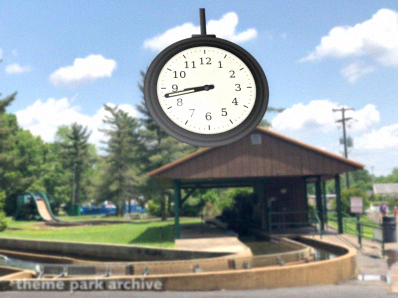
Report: 8 h 43 min
